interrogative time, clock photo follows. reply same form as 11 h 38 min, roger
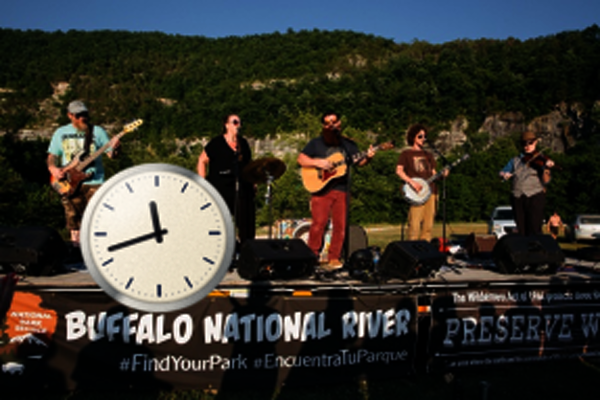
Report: 11 h 42 min
